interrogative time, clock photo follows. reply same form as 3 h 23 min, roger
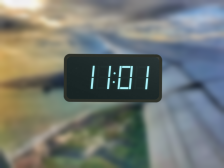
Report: 11 h 01 min
